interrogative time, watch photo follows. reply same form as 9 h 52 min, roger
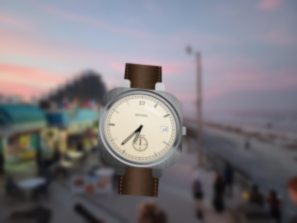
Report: 6 h 37 min
